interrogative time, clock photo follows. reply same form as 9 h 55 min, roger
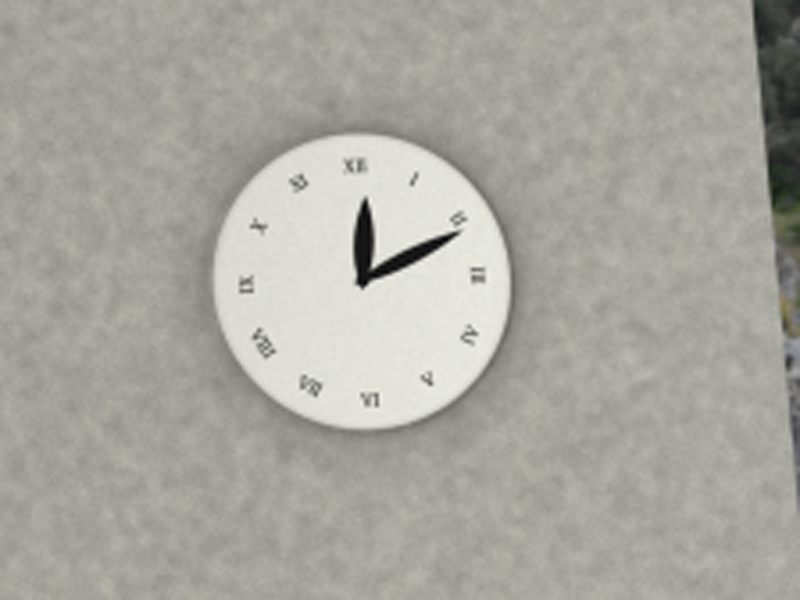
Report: 12 h 11 min
